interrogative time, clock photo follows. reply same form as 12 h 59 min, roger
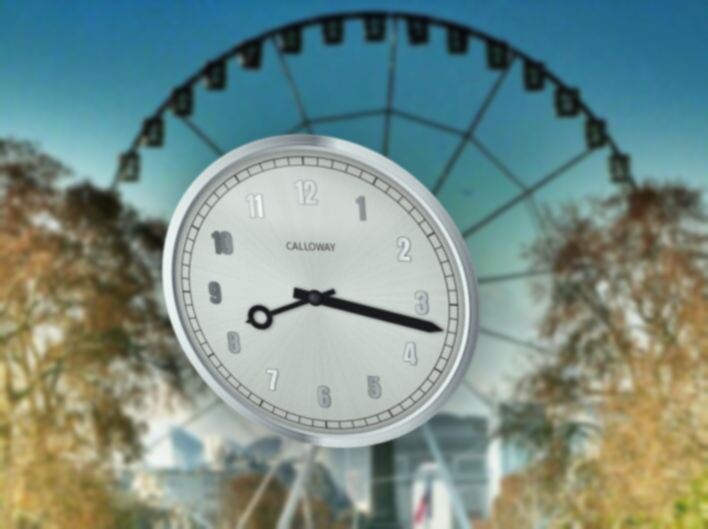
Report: 8 h 17 min
